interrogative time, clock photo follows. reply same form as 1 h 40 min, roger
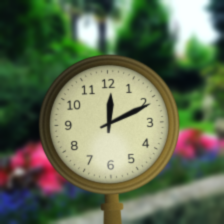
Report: 12 h 11 min
